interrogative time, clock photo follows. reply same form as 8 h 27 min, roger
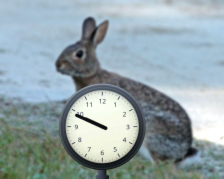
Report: 9 h 49 min
